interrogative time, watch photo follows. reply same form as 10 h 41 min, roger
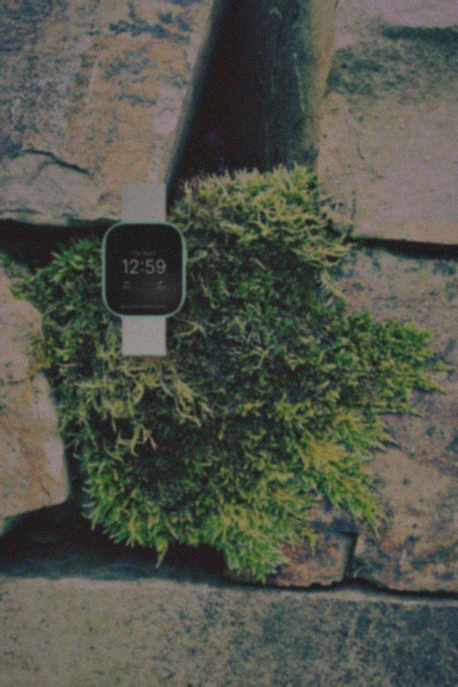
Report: 12 h 59 min
